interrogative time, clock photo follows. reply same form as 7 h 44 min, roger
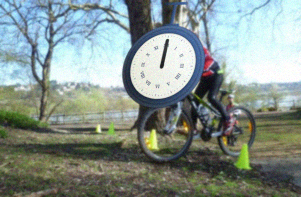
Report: 12 h 00 min
